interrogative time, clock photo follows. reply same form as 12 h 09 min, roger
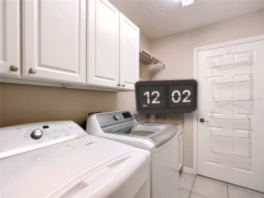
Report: 12 h 02 min
